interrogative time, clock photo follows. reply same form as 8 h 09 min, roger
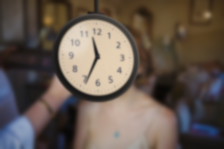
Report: 11 h 34 min
